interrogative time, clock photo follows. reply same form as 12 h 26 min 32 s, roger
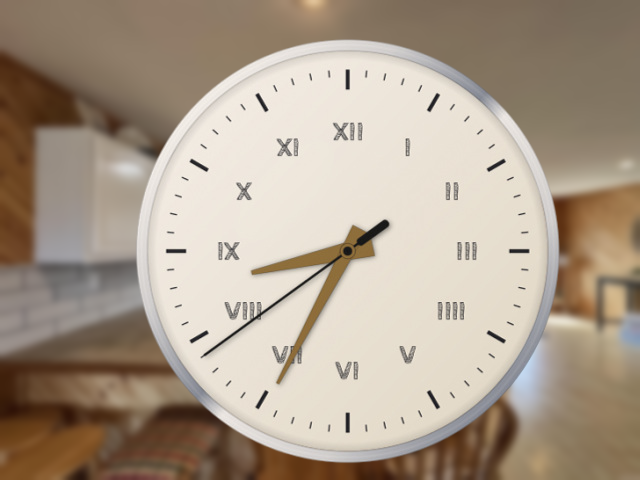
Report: 8 h 34 min 39 s
